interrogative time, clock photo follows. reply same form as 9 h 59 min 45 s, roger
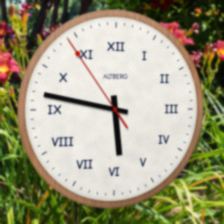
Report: 5 h 46 min 54 s
